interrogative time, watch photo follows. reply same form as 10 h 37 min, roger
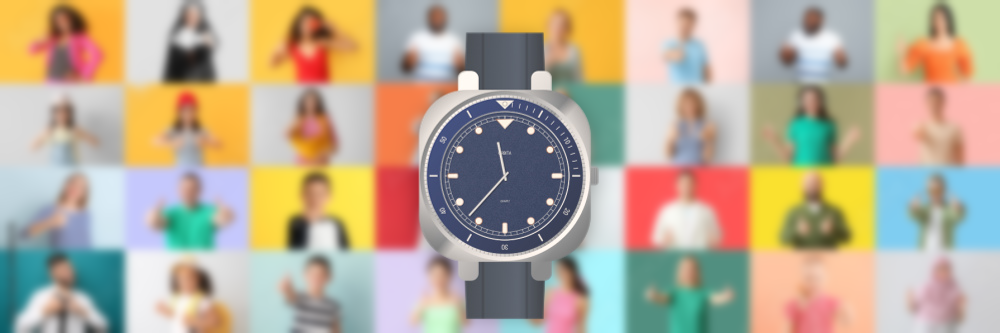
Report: 11 h 37 min
